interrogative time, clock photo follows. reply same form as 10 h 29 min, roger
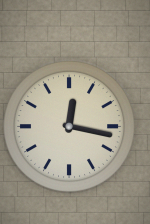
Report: 12 h 17 min
